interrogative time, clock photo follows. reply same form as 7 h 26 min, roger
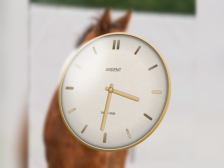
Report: 3 h 31 min
